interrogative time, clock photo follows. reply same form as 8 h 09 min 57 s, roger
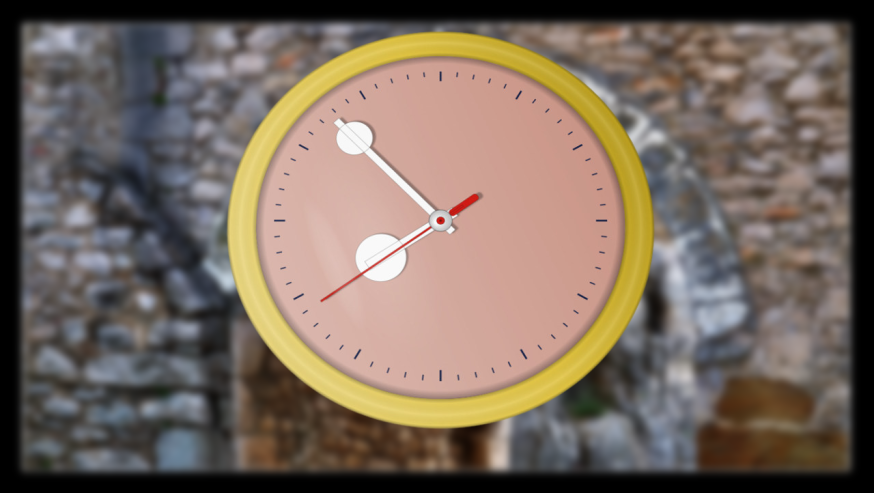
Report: 7 h 52 min 39 s
